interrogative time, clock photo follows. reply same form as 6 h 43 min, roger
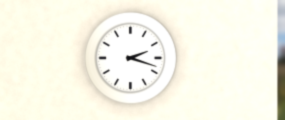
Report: 2 h 18 min
